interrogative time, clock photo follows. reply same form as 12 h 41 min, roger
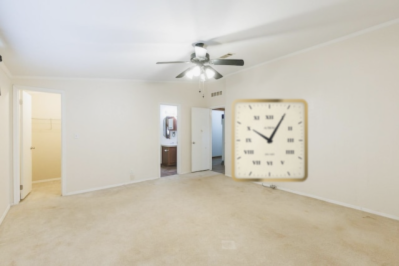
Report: 10 h 05 min
